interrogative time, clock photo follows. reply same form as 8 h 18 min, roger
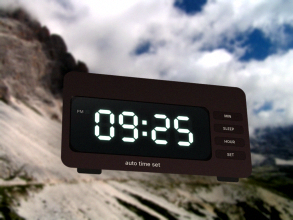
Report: 9 h 25 min
